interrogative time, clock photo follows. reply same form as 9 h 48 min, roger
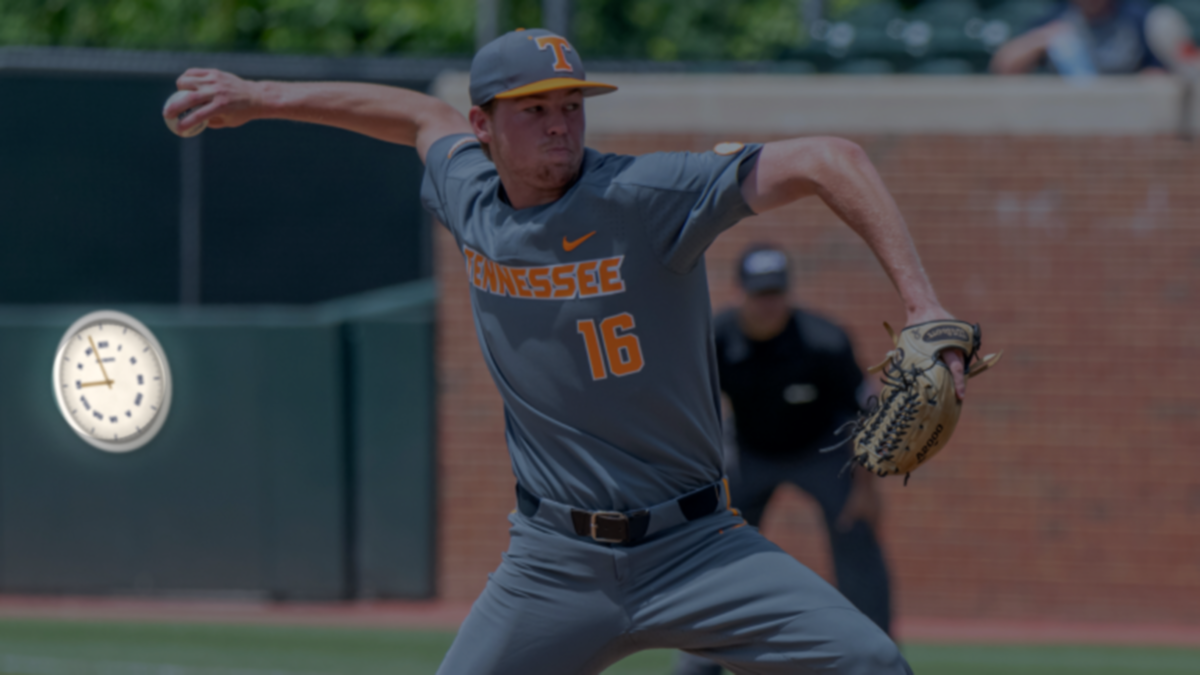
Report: 8 h 57 min
